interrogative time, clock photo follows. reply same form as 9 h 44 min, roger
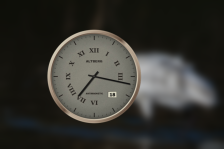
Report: 7 h 17 min
